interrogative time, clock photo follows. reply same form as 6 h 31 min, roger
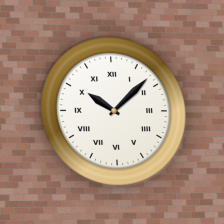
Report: 10 h 08 min
